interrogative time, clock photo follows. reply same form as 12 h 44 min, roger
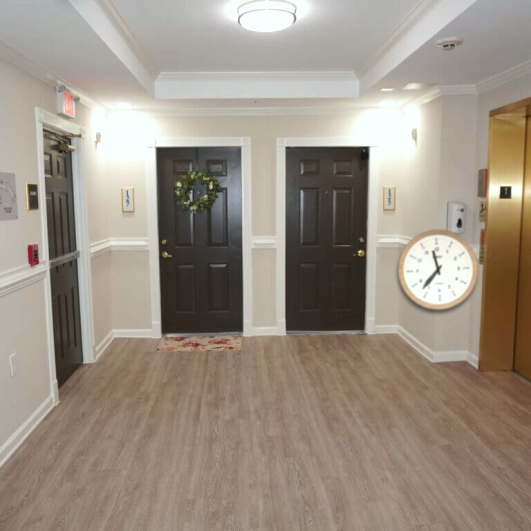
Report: 11 h 37 min
